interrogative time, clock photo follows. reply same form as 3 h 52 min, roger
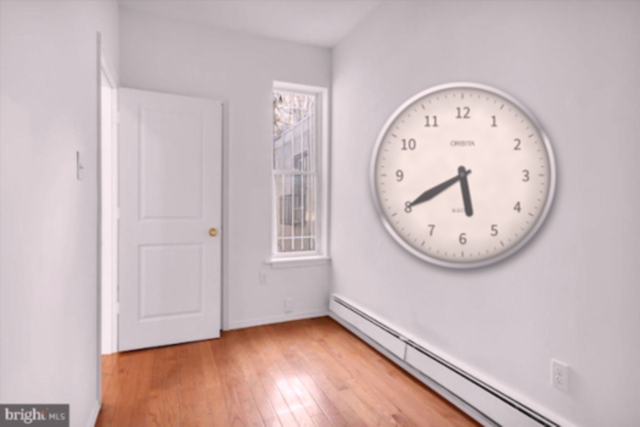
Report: 5 h 40 min
